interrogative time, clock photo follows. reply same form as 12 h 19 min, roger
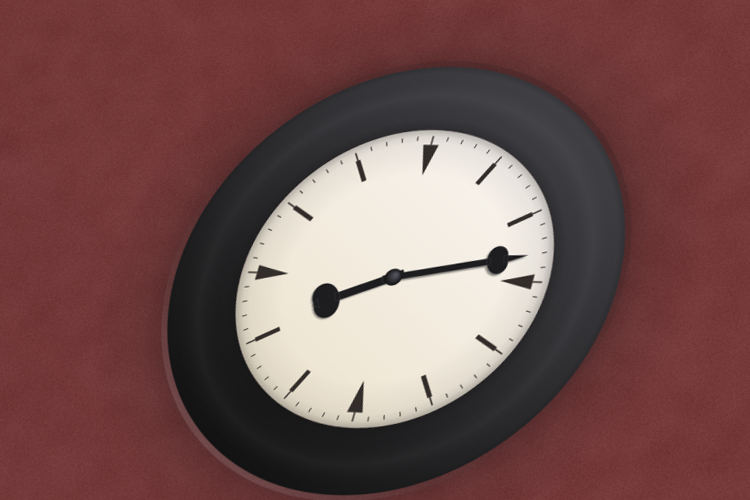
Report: 8 h 13 min
